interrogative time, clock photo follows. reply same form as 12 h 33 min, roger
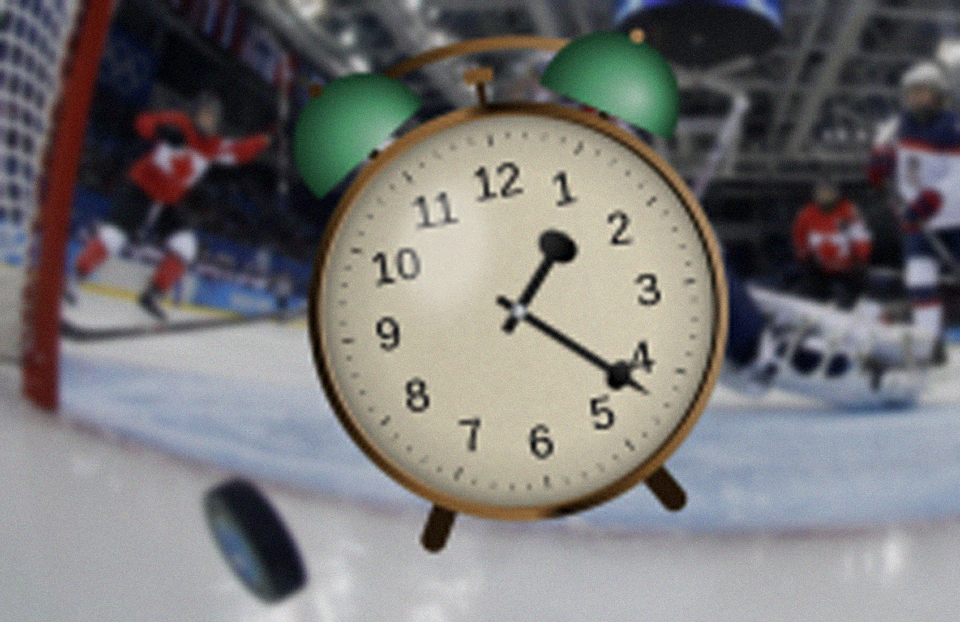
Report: 1 h 22 min
